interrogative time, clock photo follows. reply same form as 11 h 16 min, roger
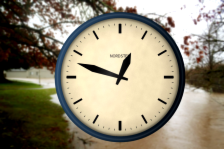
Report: 12 h 48 min
